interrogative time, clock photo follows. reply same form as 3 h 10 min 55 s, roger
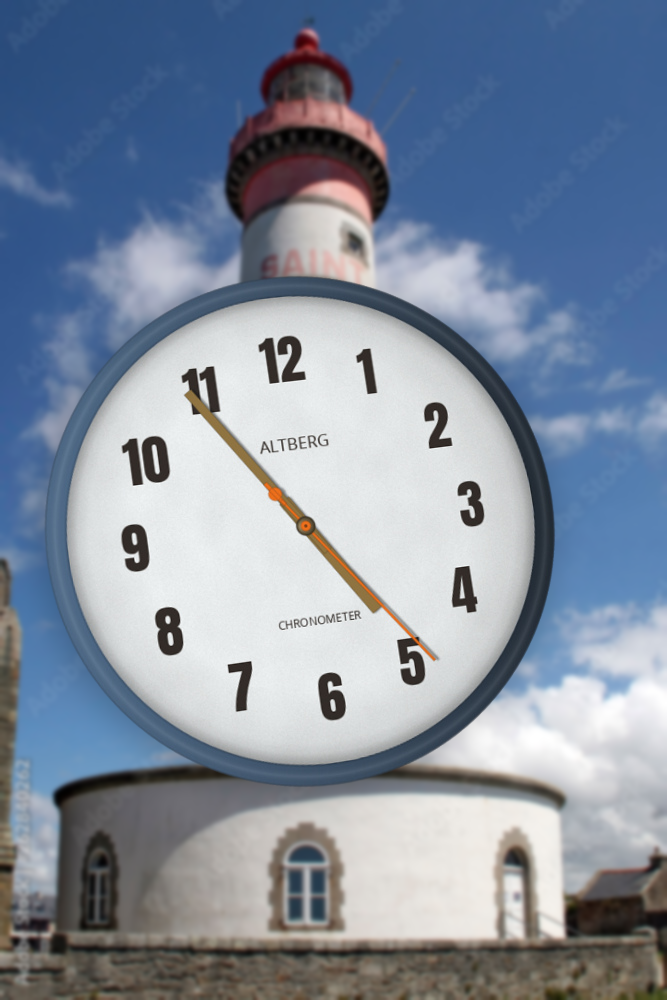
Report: 4 h 54 min 24 s
